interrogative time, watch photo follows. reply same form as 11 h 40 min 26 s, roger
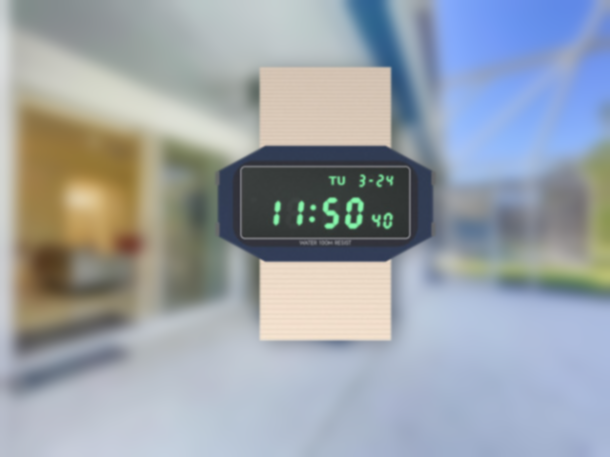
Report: 11 h 50 min 40 s
